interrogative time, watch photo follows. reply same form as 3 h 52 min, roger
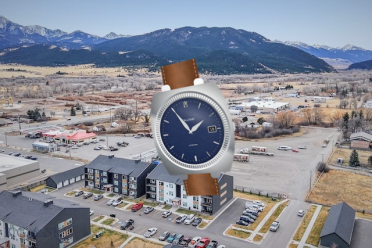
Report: 1 h 55 min
